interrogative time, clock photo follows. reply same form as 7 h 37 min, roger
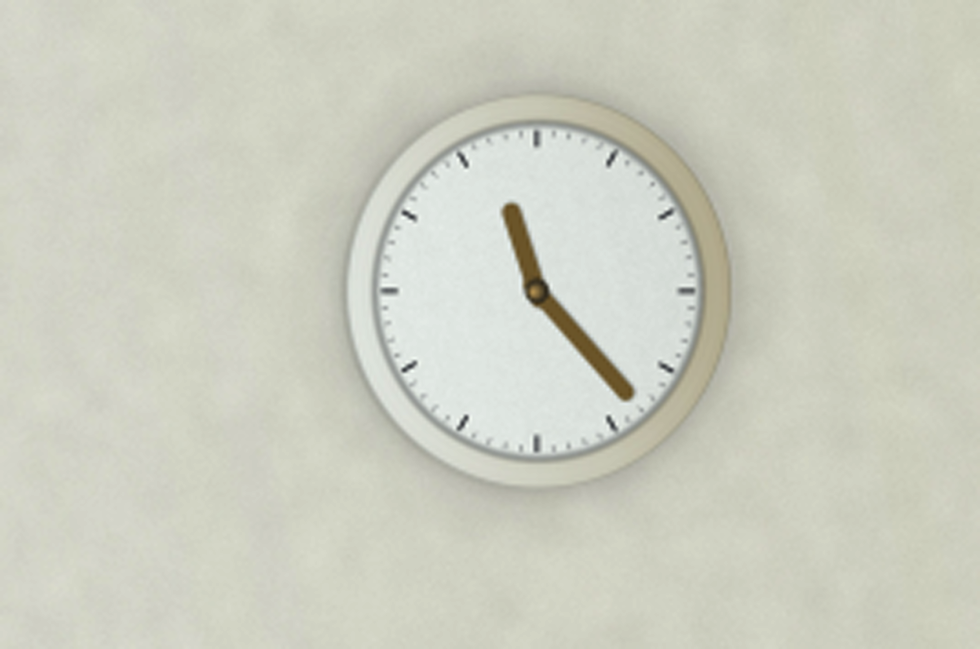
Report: 11 h 23 min
